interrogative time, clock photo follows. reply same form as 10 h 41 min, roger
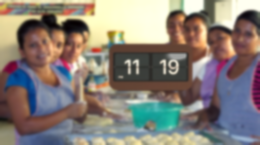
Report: 11 h 19 min
